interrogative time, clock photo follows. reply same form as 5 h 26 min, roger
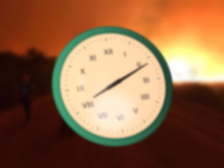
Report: 8 h 11 min
